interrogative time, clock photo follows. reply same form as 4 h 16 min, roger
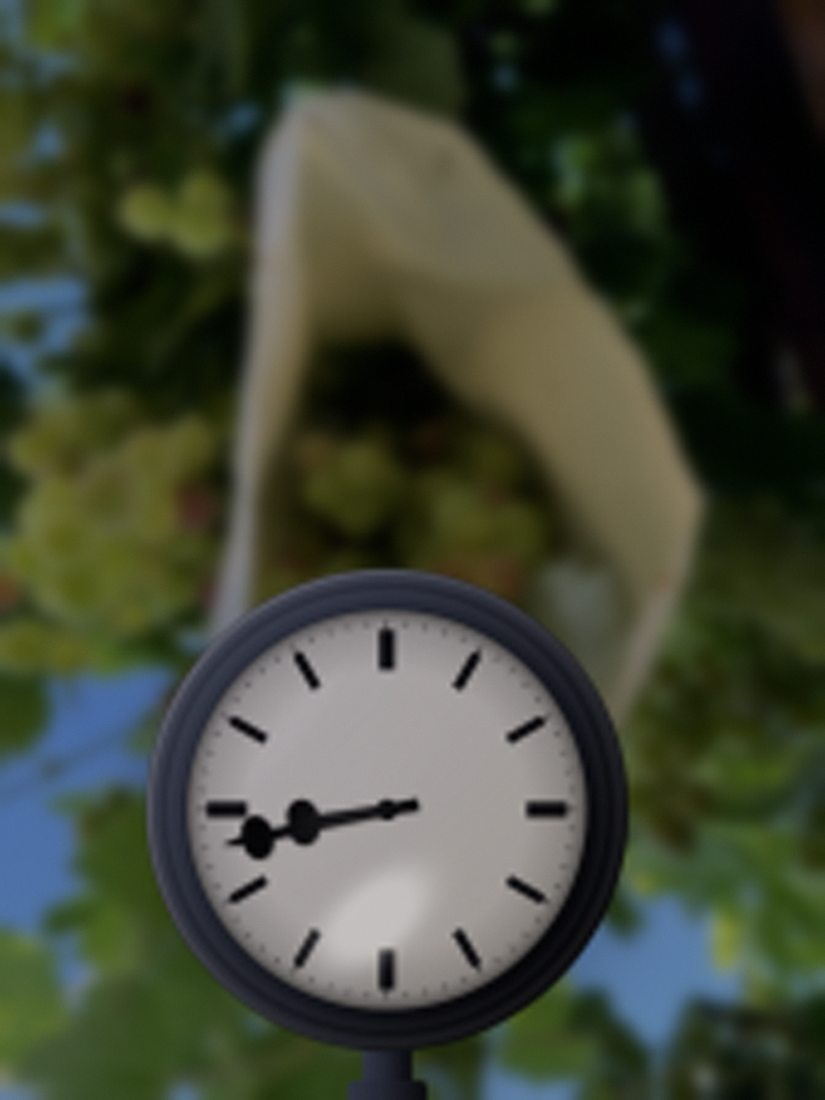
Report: 8 h 43 min
